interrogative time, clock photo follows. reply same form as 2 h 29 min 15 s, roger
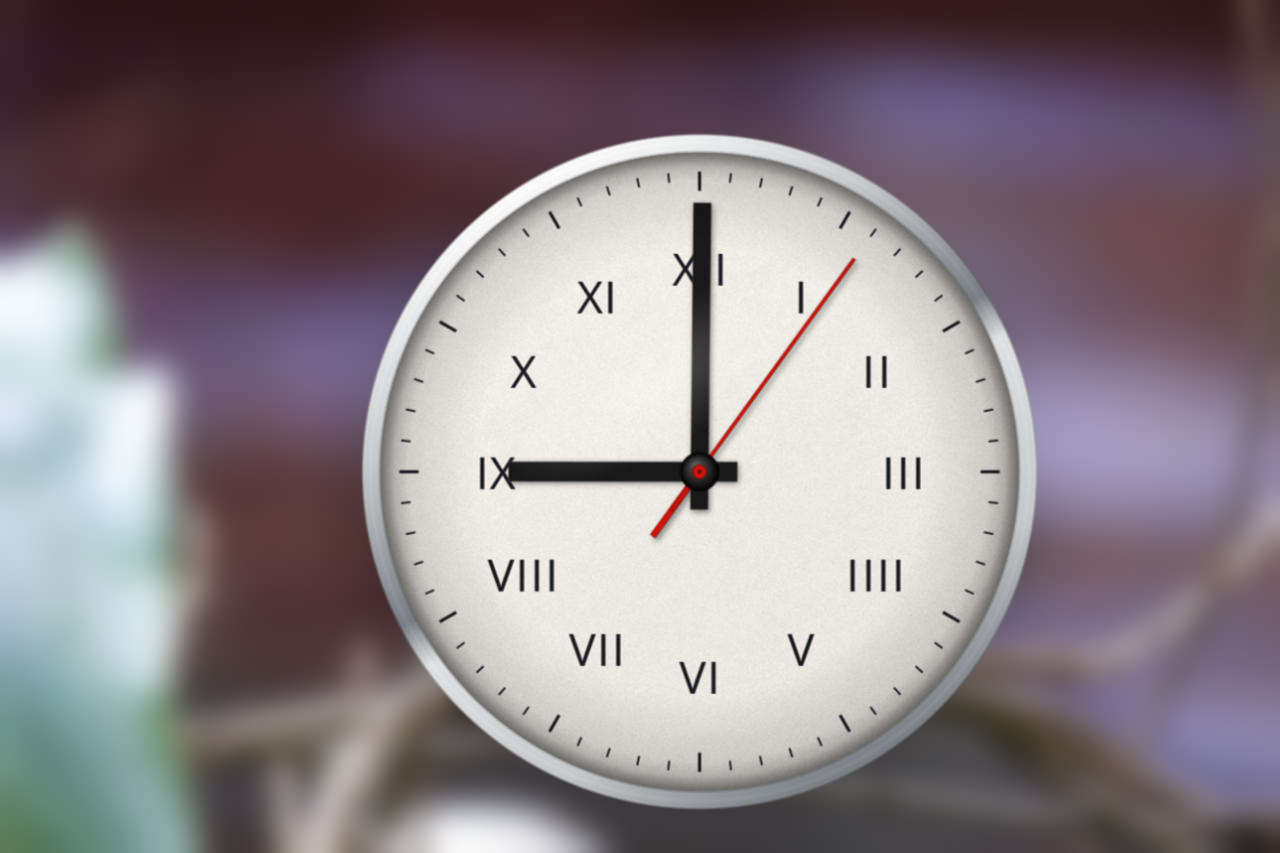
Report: 9 h 00 min 06 s
